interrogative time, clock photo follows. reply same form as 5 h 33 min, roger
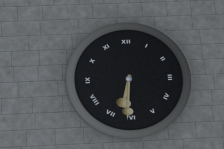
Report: 6 h 31 min
